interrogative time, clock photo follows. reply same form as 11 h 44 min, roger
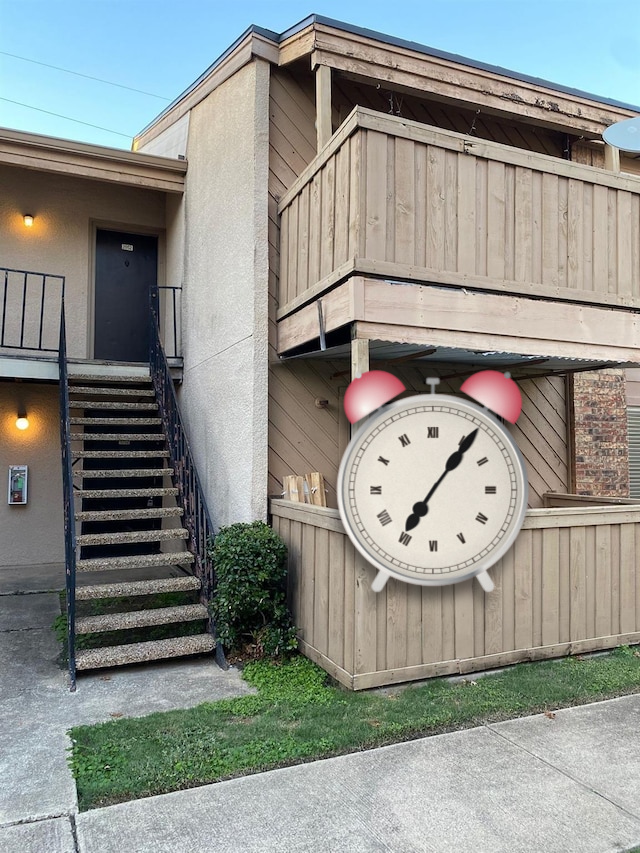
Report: 7 h 06 min
